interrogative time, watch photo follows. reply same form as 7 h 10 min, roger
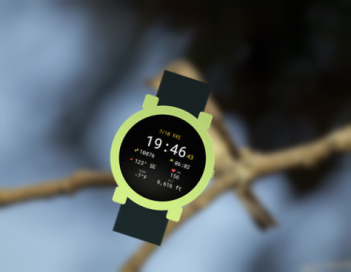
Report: 19 h 46 min
